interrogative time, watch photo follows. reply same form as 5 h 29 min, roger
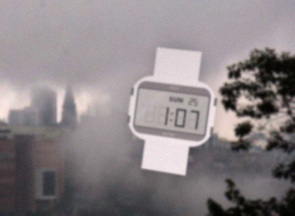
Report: 1 h 07 min
